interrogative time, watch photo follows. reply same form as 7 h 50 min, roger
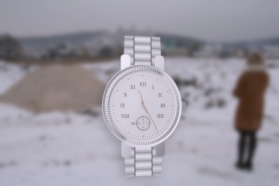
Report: 11 h 25 min
